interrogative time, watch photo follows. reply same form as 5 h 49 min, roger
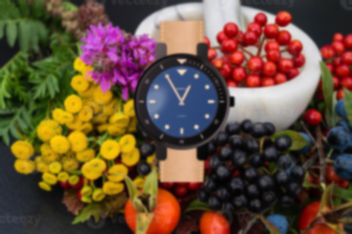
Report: 12 h 55 min
